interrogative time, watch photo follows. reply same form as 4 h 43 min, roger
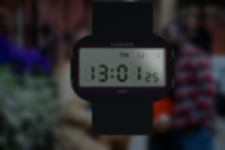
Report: 13 h 01 min
